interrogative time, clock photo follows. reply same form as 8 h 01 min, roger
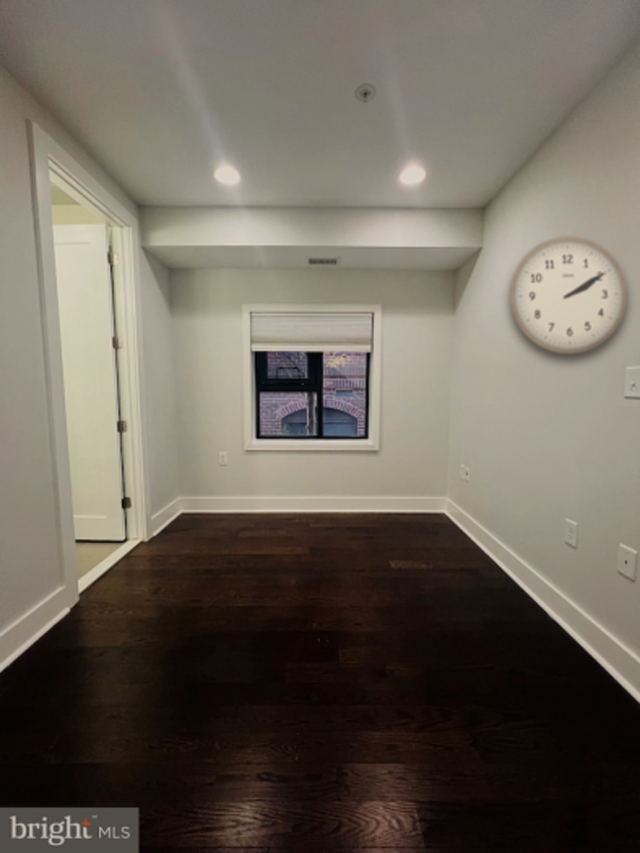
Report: 2 h 10 min
